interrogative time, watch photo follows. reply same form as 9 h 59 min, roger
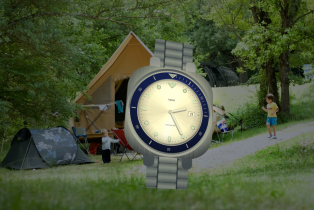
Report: 2 h 25 min
